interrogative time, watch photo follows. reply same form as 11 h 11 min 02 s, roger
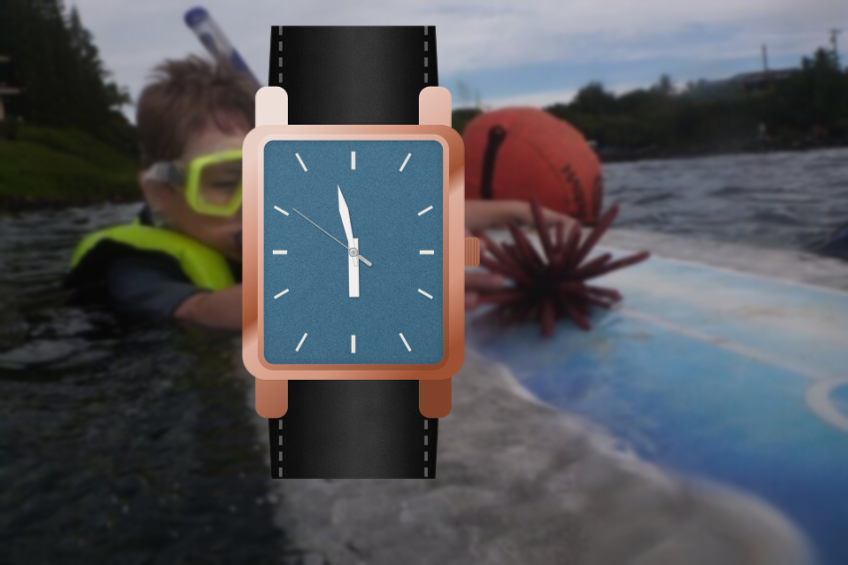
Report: 5 h 57 min 51 s
